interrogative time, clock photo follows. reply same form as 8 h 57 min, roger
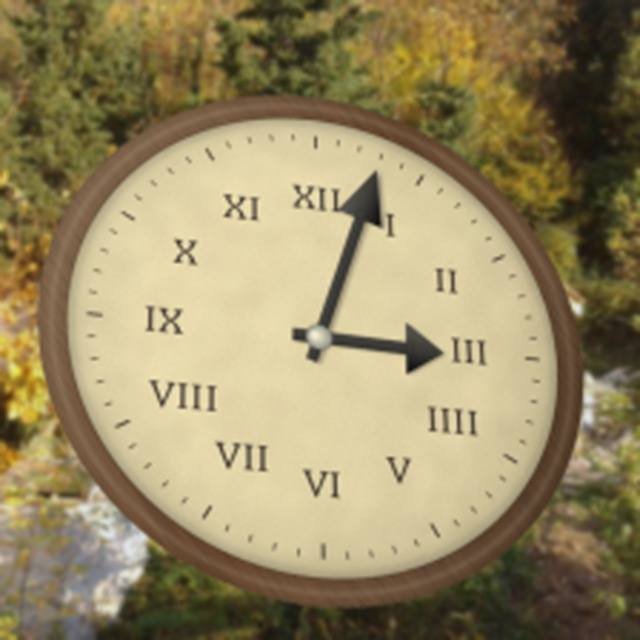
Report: 3 h 03 min
